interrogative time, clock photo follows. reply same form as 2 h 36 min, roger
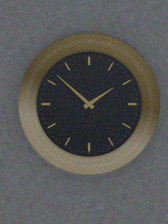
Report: 1 h 52 min
